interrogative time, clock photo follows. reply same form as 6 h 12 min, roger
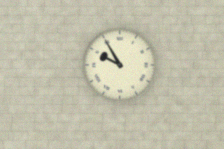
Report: 9 h 55 min
